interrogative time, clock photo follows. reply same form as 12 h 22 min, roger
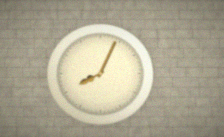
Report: 8 h 04 min
